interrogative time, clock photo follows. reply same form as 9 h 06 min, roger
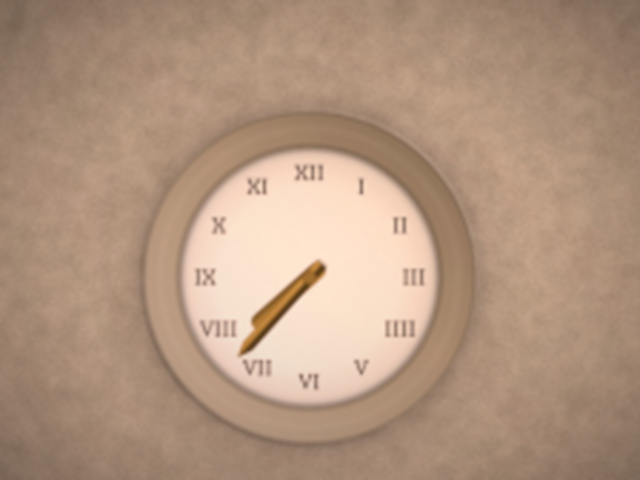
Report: 7 h 37 min
